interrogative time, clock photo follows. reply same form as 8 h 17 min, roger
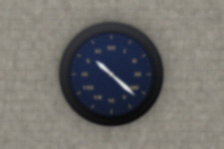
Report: 10 h 22 min
